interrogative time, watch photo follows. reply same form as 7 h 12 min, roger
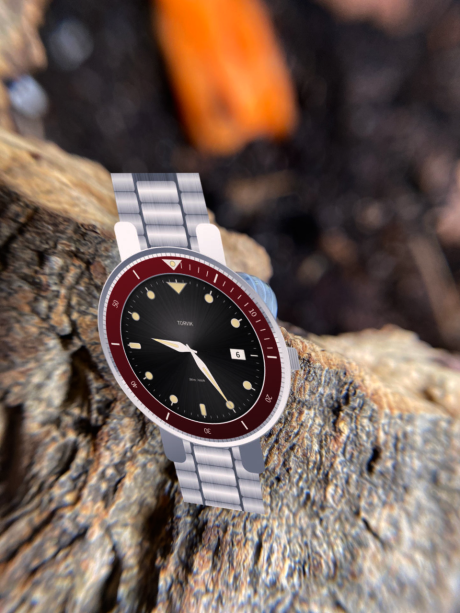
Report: 9 h 25 min
